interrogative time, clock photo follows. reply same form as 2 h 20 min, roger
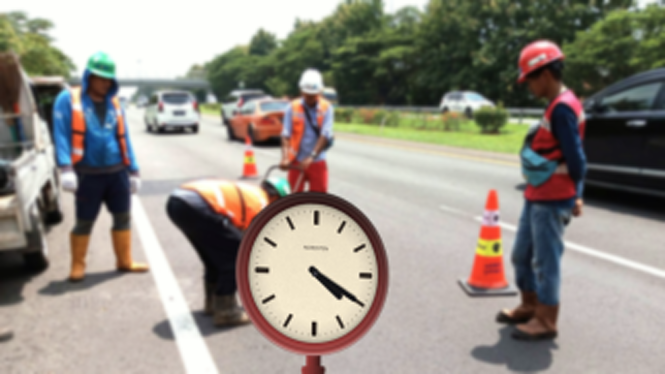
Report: 4 h 20 min
